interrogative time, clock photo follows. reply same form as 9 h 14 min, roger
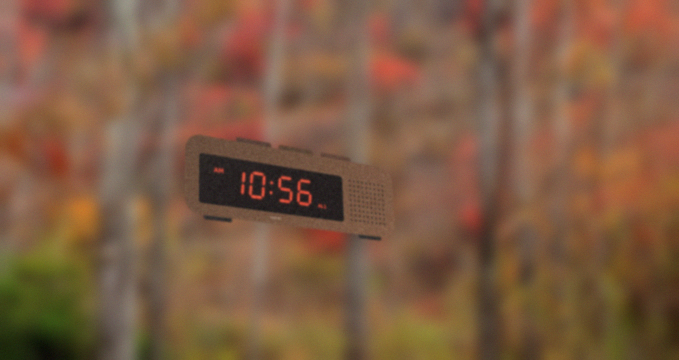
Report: 10 h 56 min
